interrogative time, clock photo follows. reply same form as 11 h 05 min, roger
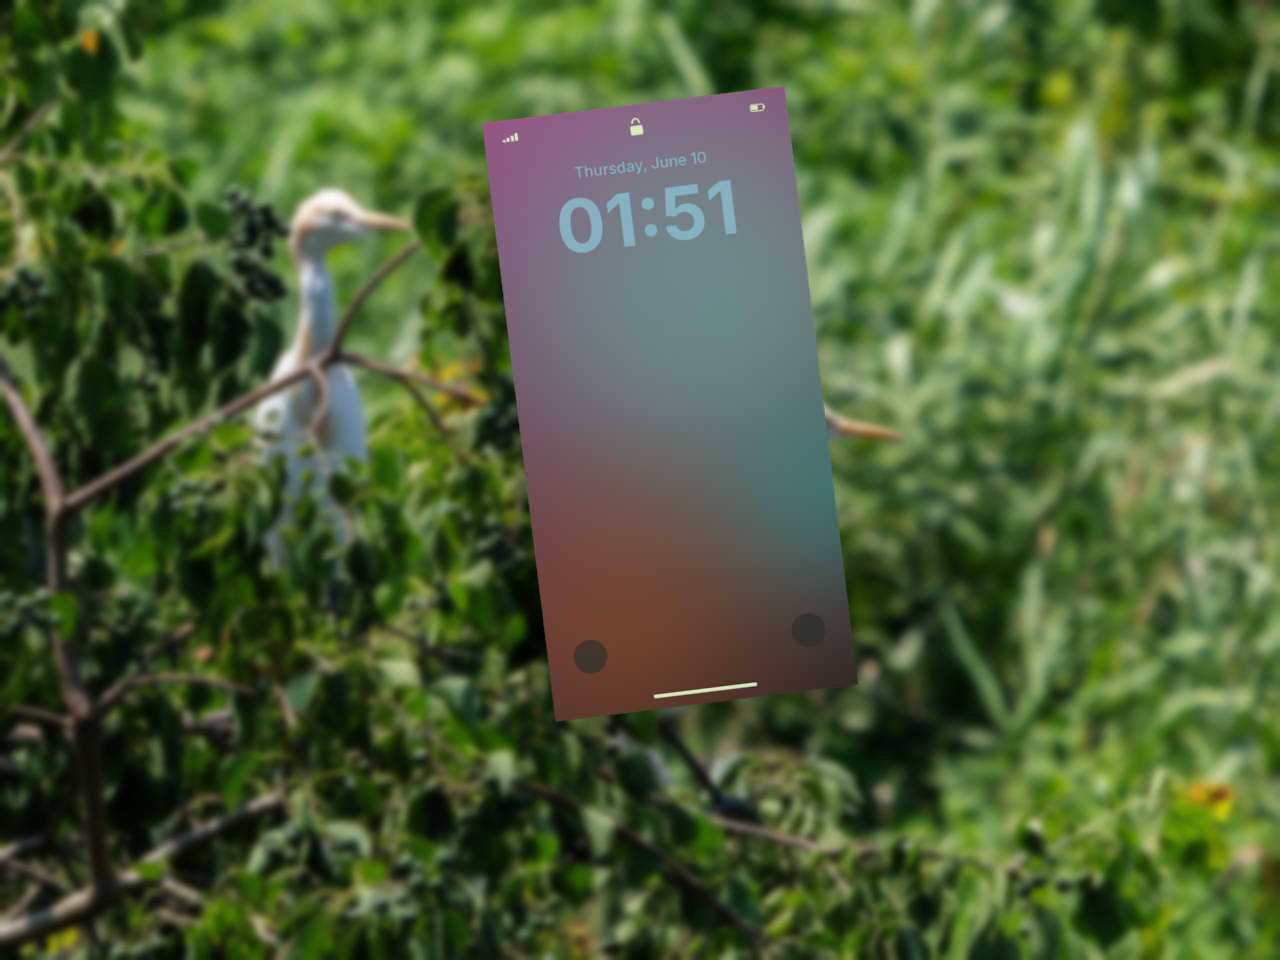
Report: 1 h 51 min
